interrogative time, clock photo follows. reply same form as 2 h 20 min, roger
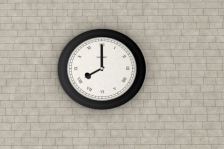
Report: 8 h 00 min
